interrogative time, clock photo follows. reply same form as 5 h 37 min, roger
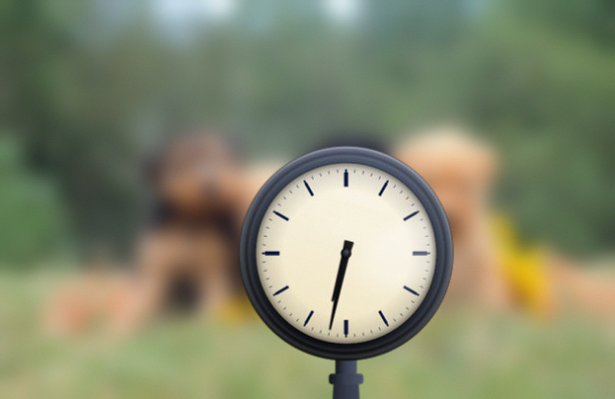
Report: 6 h 32 min
